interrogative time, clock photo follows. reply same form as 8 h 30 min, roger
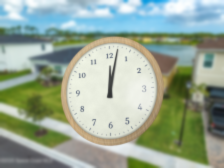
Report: 12 h 02 min
